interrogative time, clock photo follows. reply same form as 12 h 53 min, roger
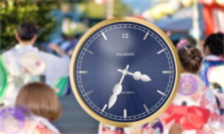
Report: 3 h 34 min
